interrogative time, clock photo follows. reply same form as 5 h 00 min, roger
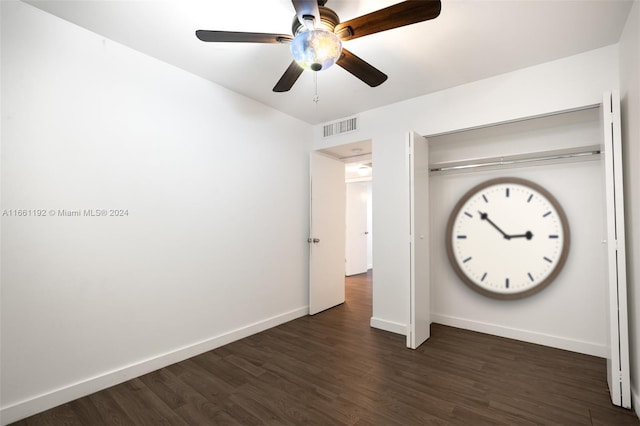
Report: 2 h 52 min
